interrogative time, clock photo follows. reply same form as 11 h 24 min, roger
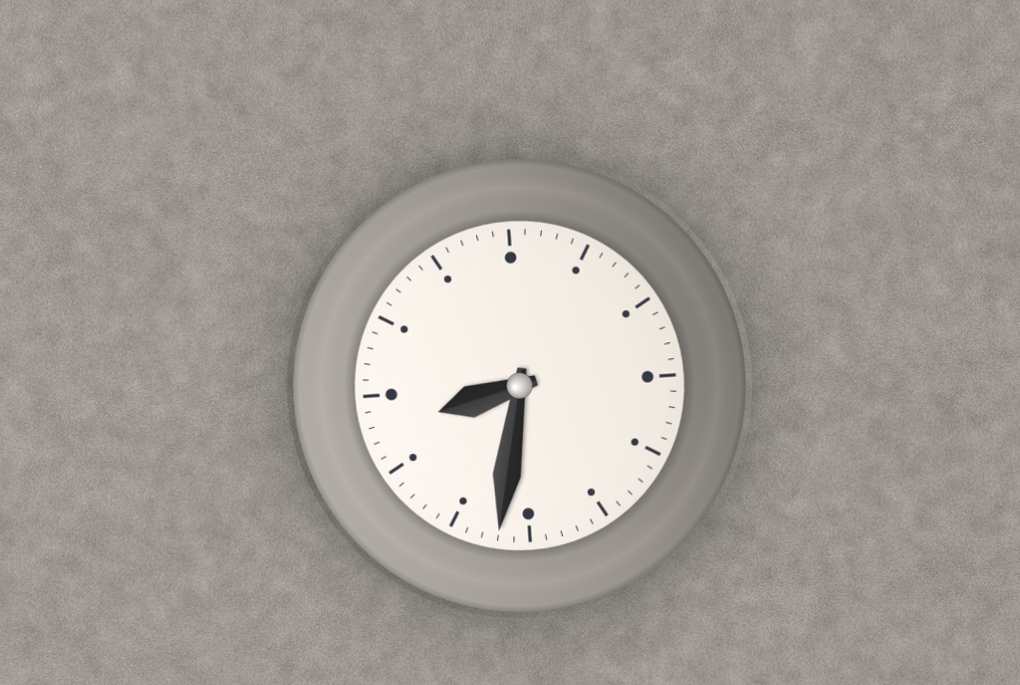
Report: 8 h 32 min
